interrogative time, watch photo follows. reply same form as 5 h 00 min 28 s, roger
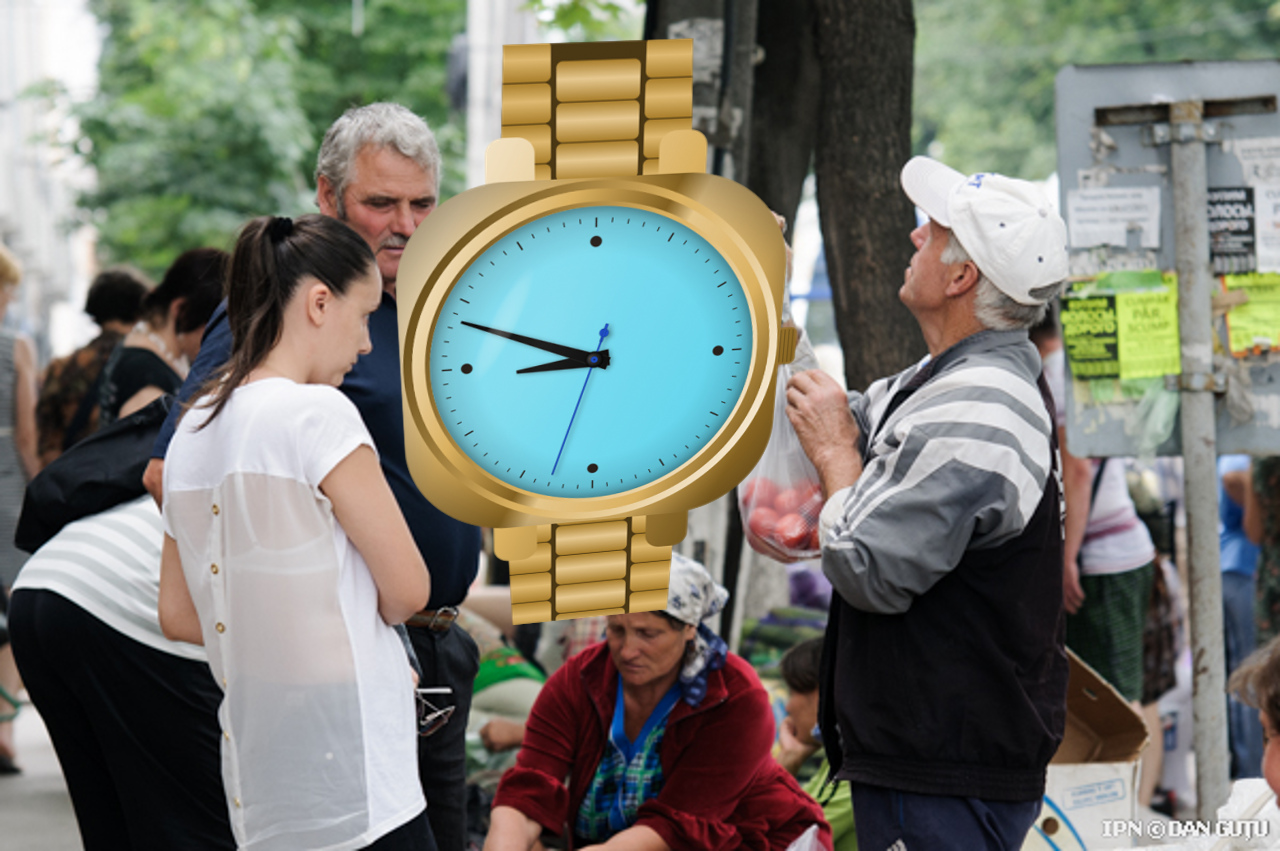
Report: 8 h 48 min 33 s
